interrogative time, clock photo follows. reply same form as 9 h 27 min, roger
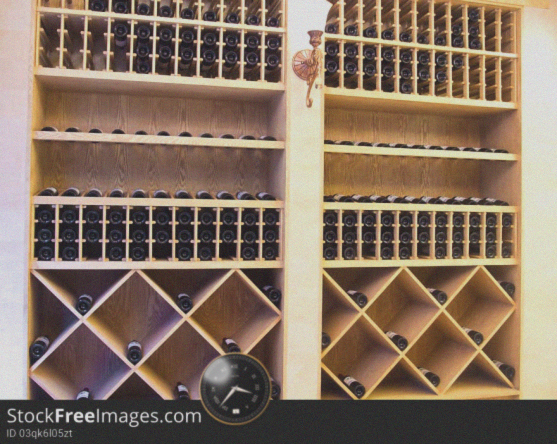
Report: 3 h 37 min
